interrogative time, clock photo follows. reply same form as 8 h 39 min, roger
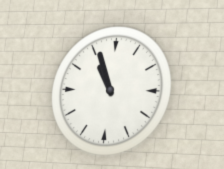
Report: 10 h 56 min
